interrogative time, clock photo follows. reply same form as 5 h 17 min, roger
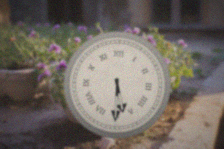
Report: 5 h 30 min
